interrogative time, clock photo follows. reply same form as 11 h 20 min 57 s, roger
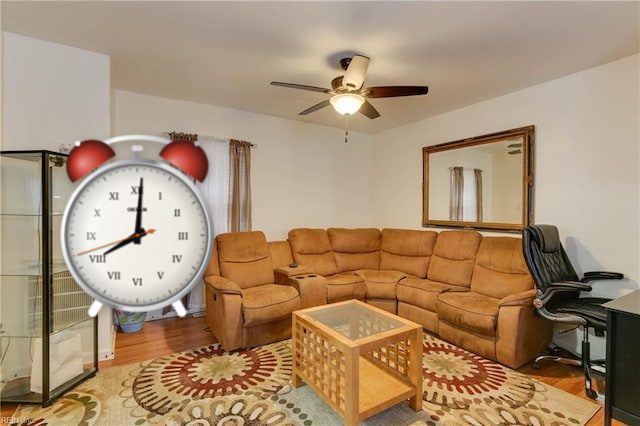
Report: 8 h 00 min 42 s
